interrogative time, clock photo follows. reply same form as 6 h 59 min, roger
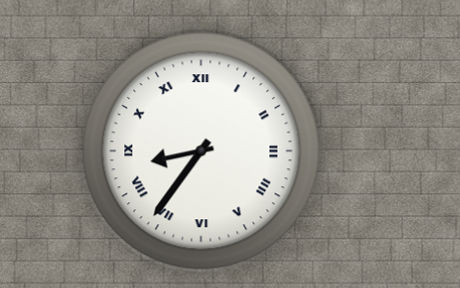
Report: 8 h 36 min
